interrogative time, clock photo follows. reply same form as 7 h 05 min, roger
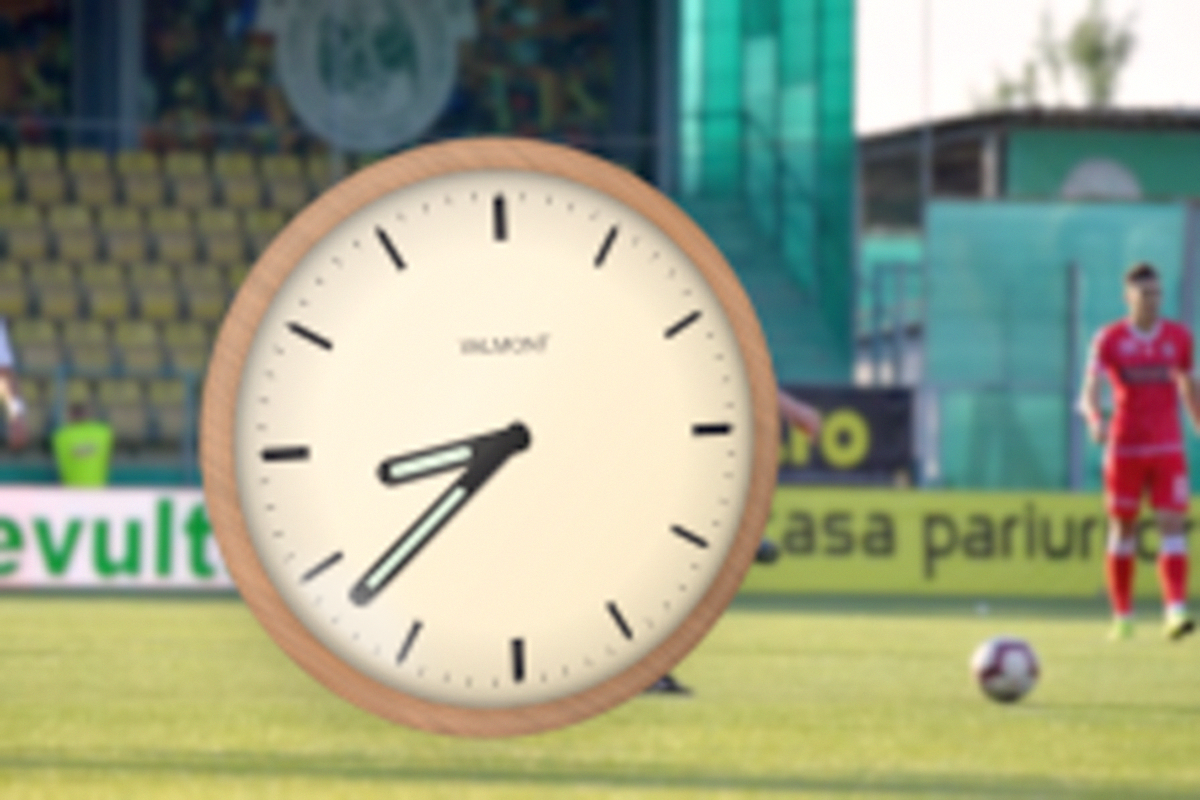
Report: 8 h 38 min
